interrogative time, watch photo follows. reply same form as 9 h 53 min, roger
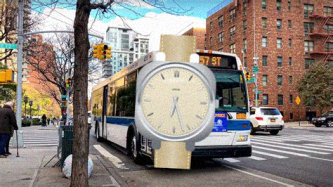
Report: 6 h 27 min
